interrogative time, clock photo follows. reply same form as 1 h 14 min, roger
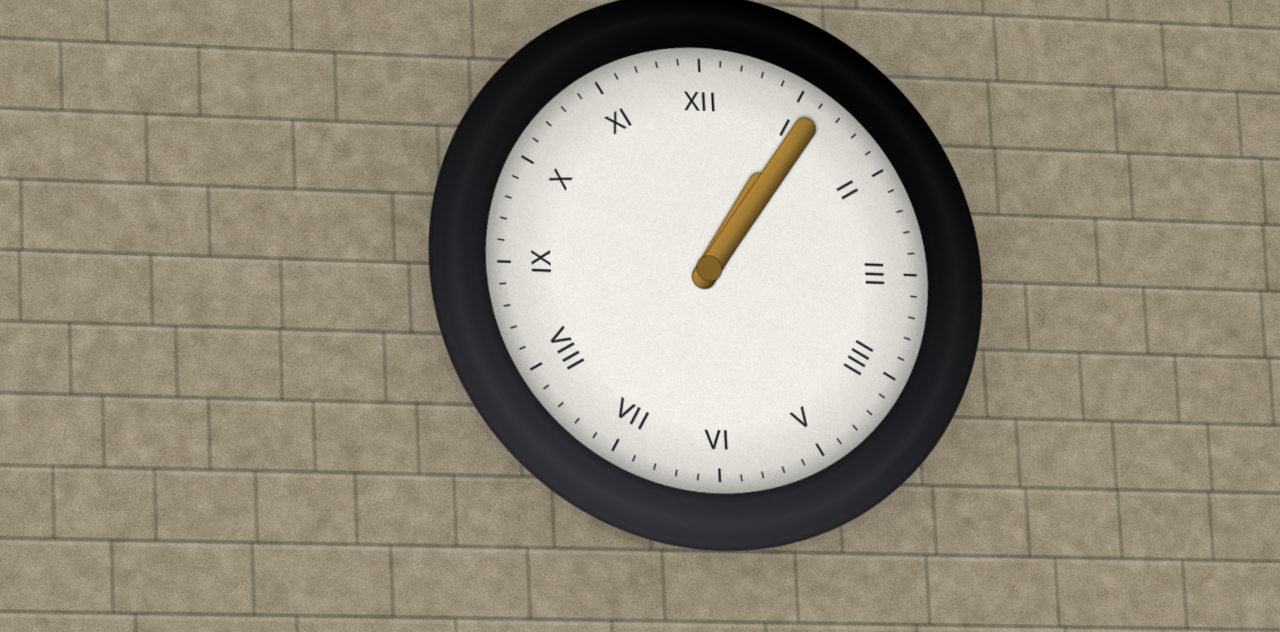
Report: 1 h 06 min
